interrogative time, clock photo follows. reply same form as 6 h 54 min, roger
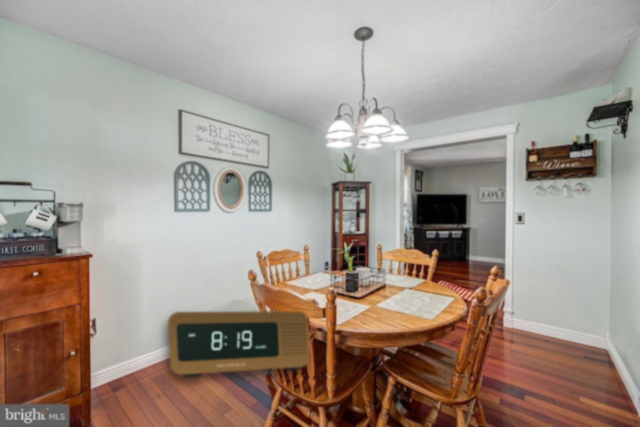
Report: 8 h 19 min
